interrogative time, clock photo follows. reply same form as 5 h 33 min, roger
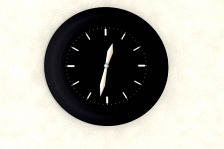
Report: 12 h 32 min
